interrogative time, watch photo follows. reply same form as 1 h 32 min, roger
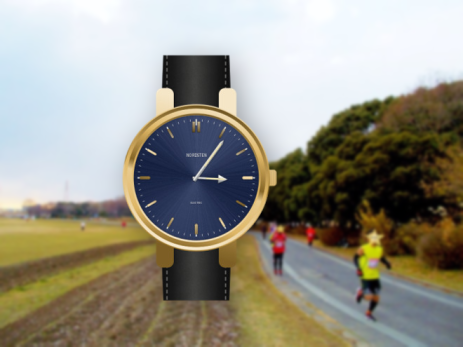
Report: 3 h 06 min
